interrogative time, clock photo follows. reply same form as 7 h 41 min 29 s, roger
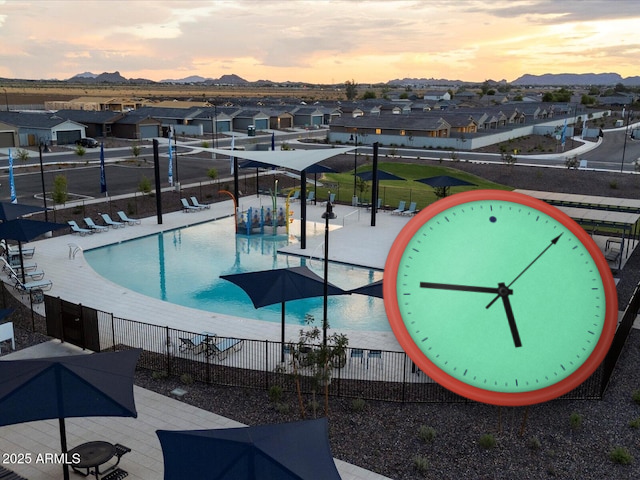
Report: 5 h 46 min 08 s
